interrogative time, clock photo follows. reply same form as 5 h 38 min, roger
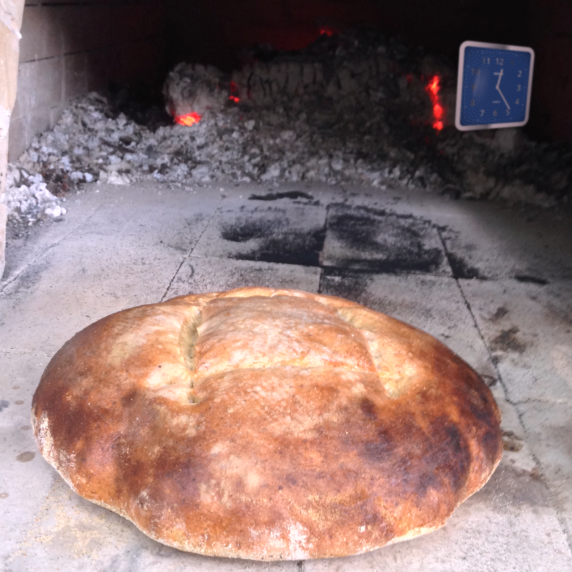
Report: 12 h 24 min
